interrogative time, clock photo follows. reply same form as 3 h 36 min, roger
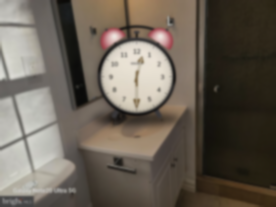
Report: 12 h 30 min
